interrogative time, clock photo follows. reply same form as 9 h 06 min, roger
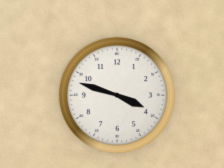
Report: 3 h 48 min
